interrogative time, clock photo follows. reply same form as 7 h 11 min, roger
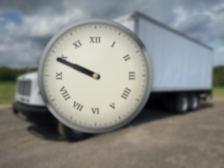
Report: 9 h 49 min
